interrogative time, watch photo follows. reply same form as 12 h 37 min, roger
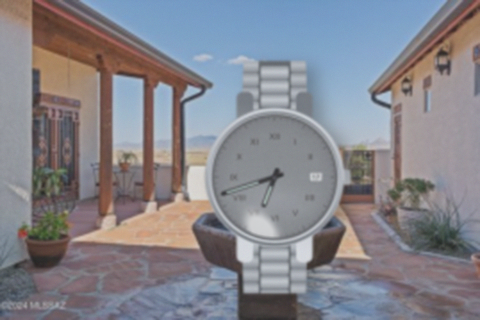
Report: 6 h 42 min
